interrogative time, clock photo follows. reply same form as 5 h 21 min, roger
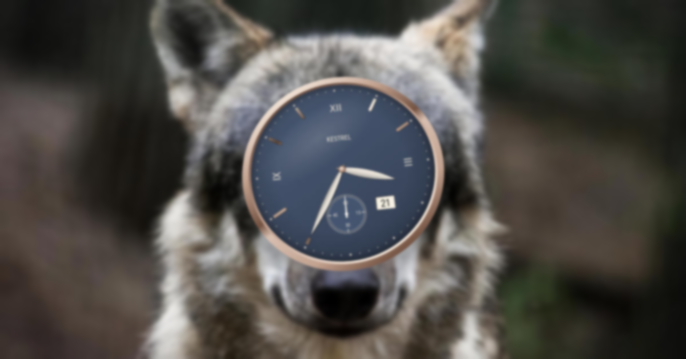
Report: 3 h 35 min
